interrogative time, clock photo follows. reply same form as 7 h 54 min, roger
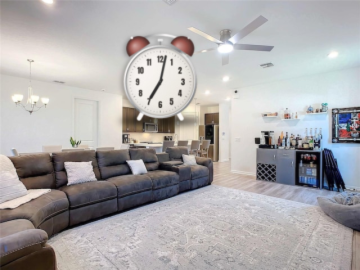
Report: 7 h 02 min
